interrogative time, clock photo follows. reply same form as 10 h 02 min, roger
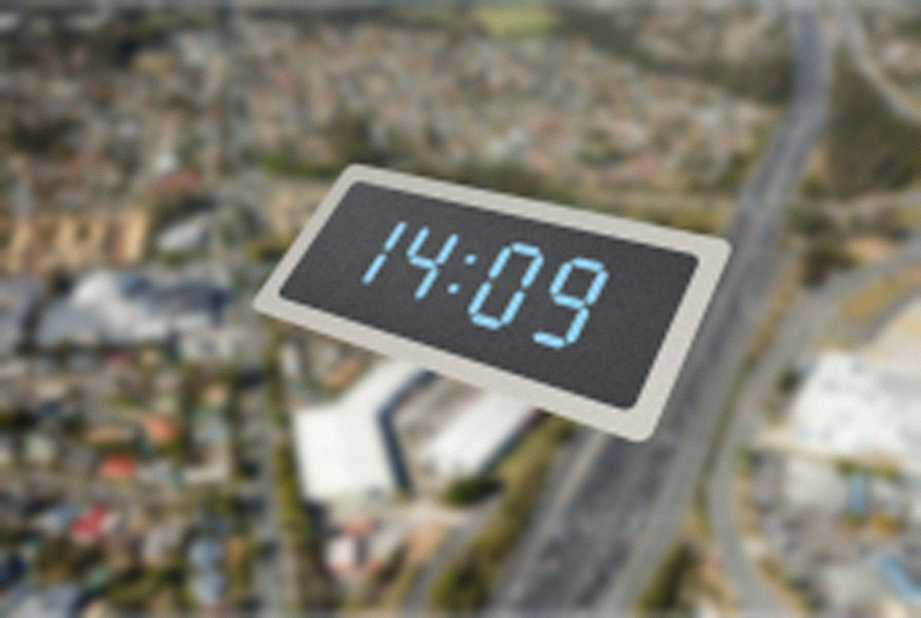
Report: 14 h 09 min
